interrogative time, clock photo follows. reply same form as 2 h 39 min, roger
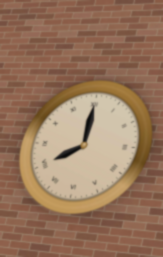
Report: 8 h 00 min
